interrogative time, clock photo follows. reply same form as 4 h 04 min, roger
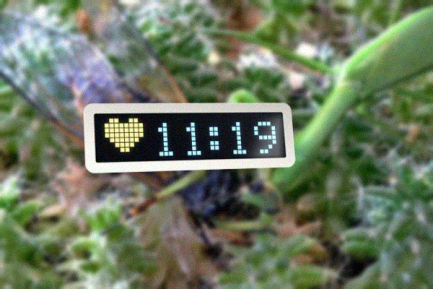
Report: 11 h 19 min
